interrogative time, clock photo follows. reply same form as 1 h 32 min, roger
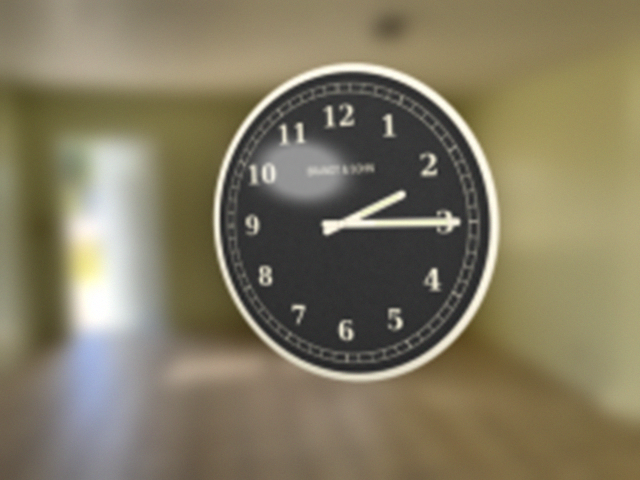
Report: 2 h 15 min
